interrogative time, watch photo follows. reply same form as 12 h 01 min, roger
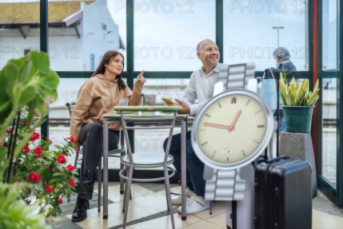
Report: 12 h 47 min
